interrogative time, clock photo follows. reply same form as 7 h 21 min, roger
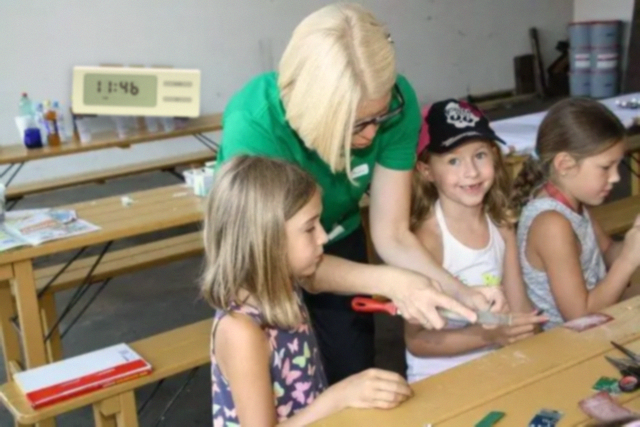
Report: 11 h 46 min
